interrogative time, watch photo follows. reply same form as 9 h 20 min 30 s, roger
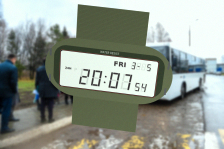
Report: 20 h 07 min 54 s
